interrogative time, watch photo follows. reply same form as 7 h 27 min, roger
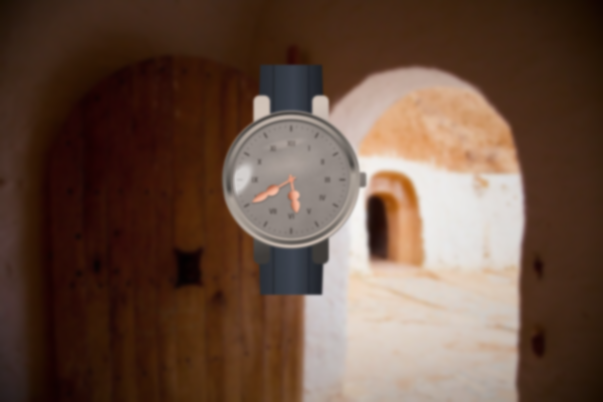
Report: 5 h 40 min
